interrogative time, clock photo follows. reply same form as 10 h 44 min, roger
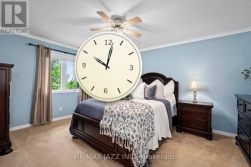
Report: 10 h 02 min
